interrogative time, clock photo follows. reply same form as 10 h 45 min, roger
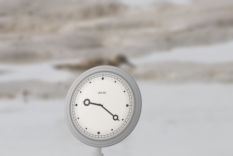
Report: 9 h 21 min
